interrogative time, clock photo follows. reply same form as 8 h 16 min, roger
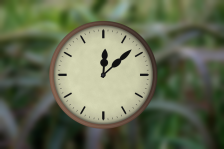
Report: 12 h 08 min
